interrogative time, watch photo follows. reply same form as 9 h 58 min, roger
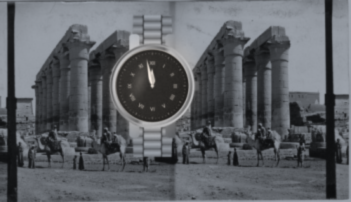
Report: 11 h 58 min
